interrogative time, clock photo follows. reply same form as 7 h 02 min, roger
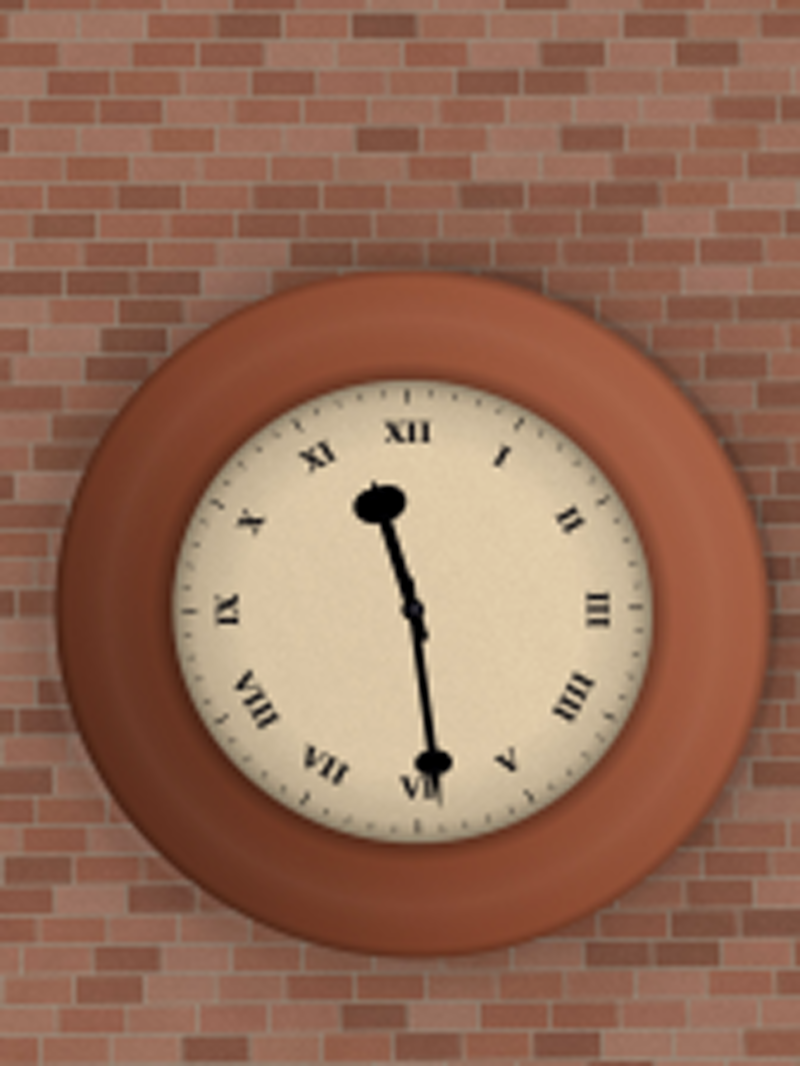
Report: 11 h 29 min
